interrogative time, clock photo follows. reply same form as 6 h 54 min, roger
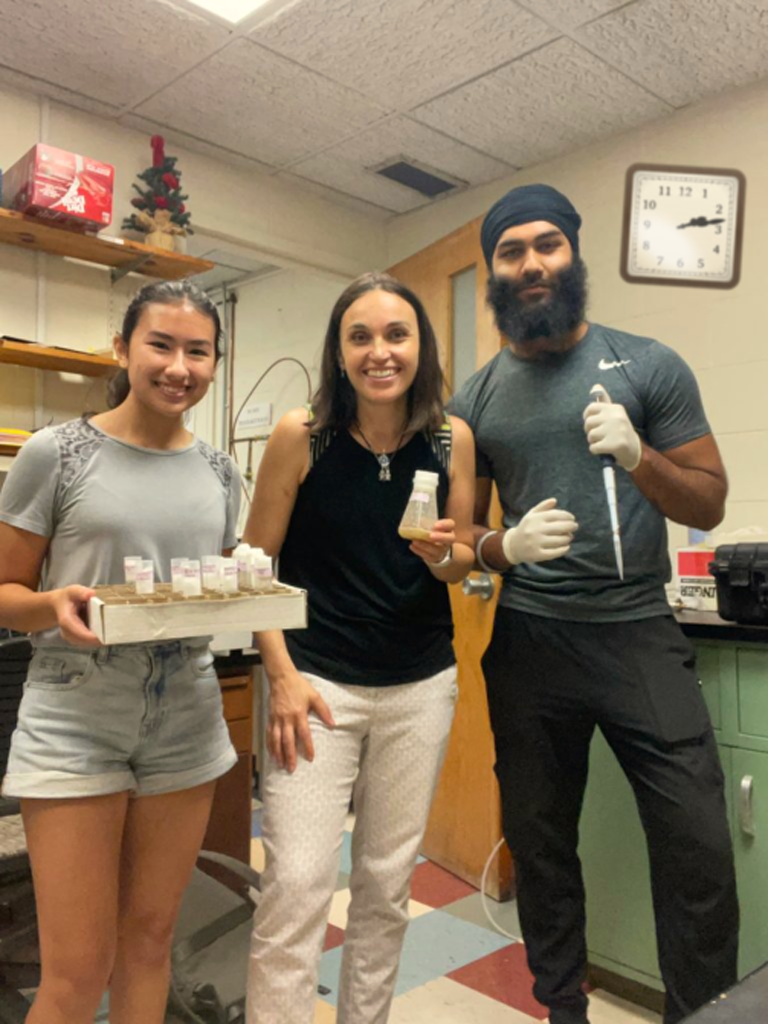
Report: 2 h 13 min
